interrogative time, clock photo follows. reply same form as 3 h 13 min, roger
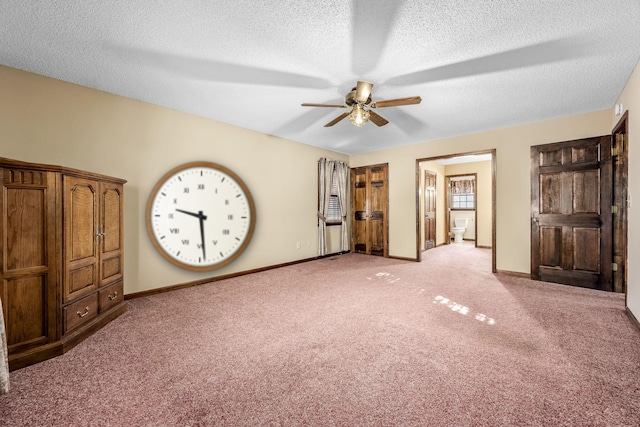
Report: 9 h 29 min
